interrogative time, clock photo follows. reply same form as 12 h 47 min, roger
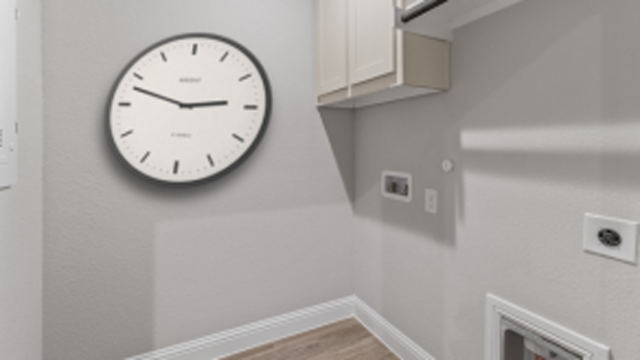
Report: 2 h 48 min
